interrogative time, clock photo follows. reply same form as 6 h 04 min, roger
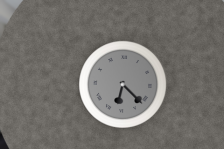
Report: 6 h 22 min
